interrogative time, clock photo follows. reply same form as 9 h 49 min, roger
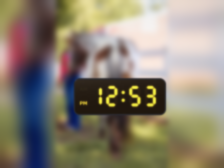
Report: 12 h 53 min
